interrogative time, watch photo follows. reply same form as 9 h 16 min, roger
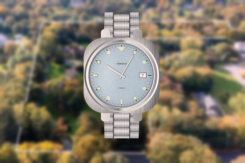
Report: 10 h 05 min
